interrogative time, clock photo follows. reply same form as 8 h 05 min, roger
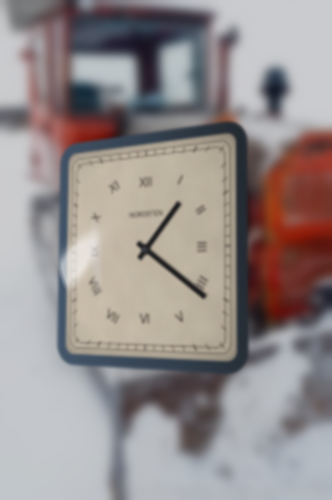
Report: 1 h 21 min
